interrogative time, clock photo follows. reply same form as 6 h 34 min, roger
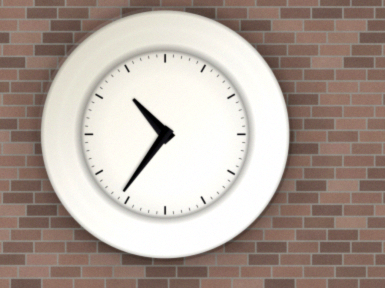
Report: 10 h 36 min
